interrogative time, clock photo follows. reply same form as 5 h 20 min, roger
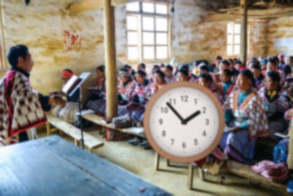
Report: 1 h 53 min
